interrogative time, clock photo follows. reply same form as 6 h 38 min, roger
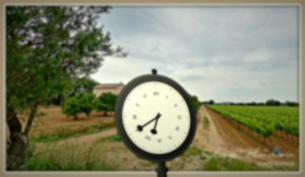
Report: 6 h 40 min
